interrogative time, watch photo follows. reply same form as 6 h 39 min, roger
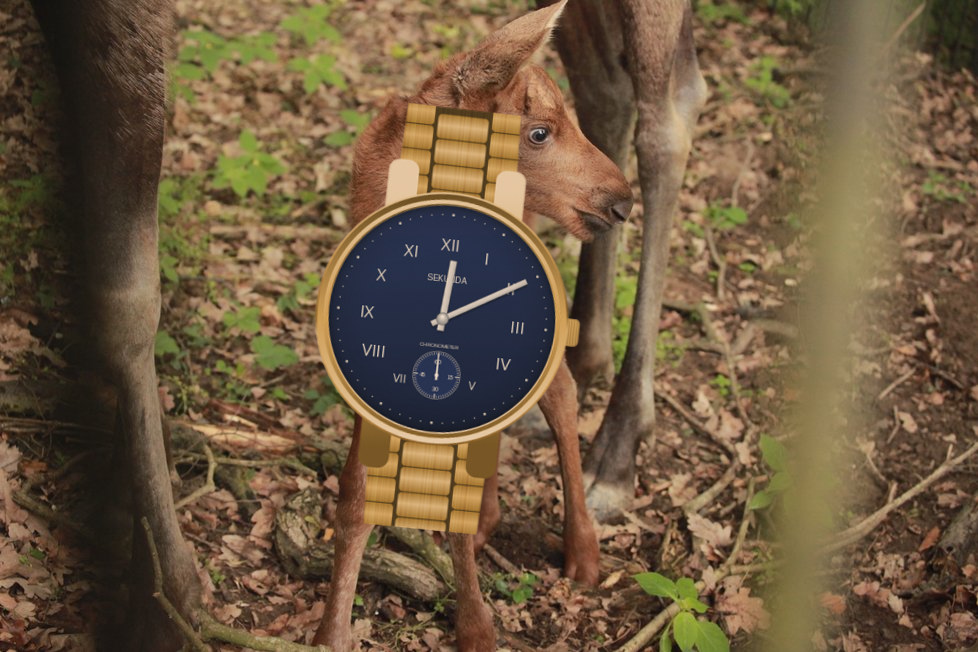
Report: 12 h 10 min
